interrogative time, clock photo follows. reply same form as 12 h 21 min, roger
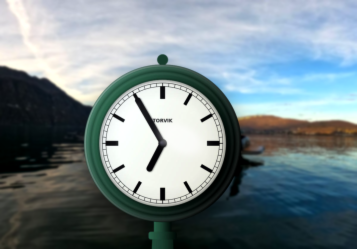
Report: 6 h 55 min
